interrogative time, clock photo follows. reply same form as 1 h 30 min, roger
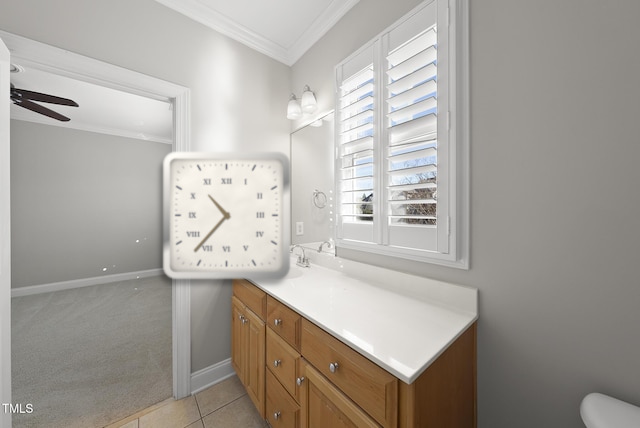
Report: 10 h 37 min
